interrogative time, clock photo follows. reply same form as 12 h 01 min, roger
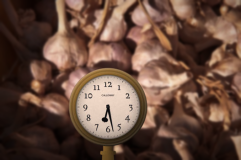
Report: 6 h 28 min
